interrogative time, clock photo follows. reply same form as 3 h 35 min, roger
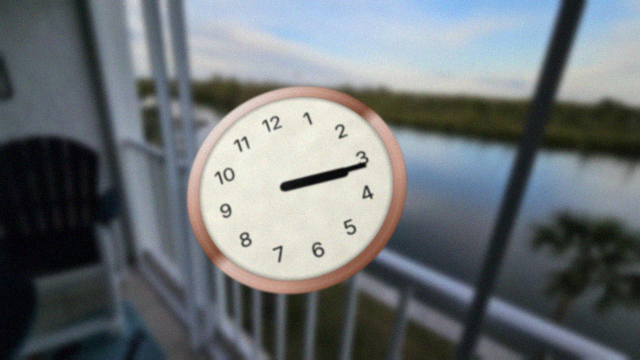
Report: 3 h 16 min
